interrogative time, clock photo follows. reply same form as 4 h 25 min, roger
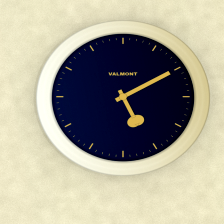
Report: 5 h 10 min
